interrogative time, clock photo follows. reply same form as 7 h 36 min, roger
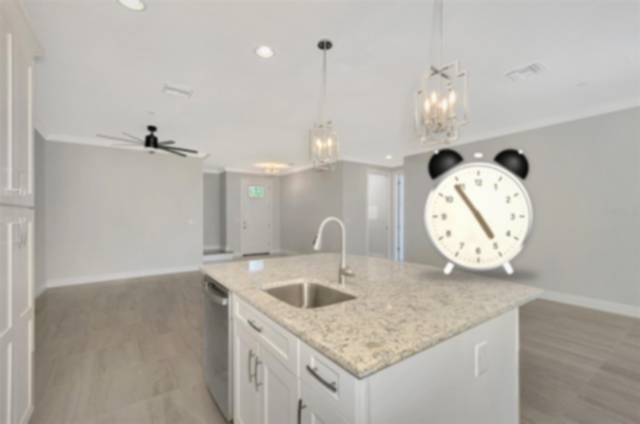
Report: 4 h 54 min
